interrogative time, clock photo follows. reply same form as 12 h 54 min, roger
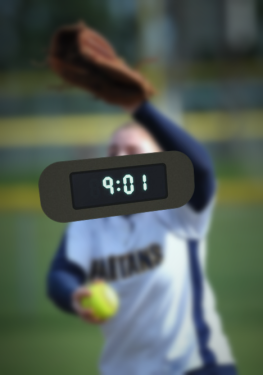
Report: 9 h 01 min
